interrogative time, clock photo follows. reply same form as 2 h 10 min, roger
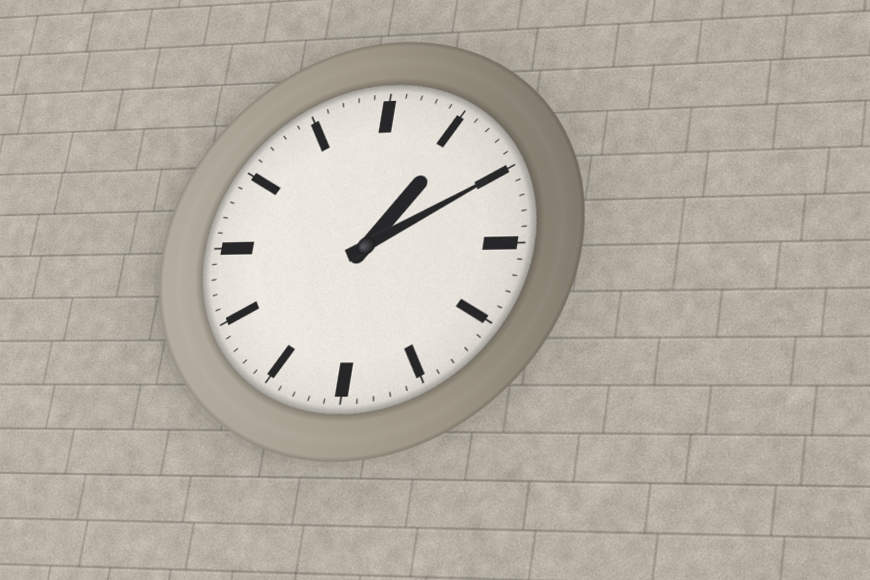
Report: 1 h 10 min
